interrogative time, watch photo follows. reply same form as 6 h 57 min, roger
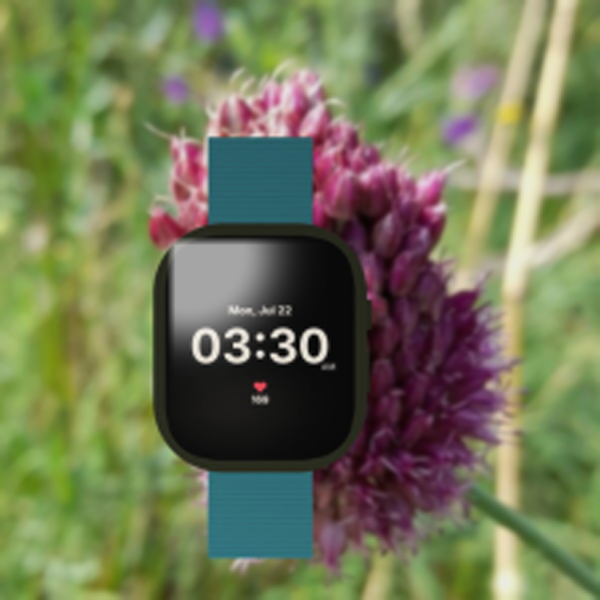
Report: 3 h 30 min
